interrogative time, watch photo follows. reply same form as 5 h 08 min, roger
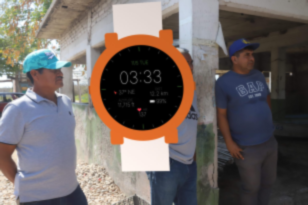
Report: 3 h 33 min
